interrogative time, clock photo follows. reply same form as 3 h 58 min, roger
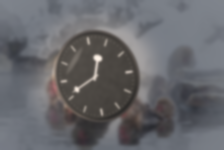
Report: 12 h 41 min
